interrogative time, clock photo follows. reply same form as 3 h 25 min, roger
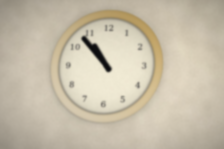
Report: 10 h 53 min
